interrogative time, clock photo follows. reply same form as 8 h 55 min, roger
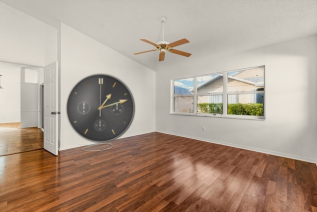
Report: 1 h 12 min
